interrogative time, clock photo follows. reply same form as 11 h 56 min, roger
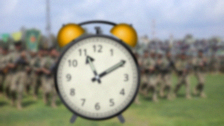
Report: 11 h 10 min
